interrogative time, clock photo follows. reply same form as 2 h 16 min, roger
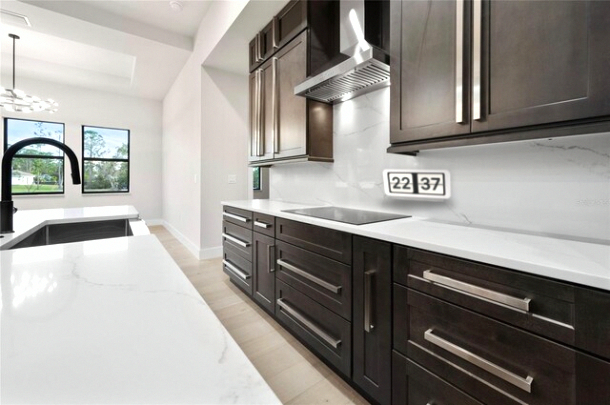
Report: 22 h 37 min
